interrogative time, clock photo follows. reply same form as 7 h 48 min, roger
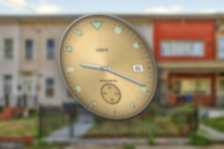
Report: 9 h 19 min
